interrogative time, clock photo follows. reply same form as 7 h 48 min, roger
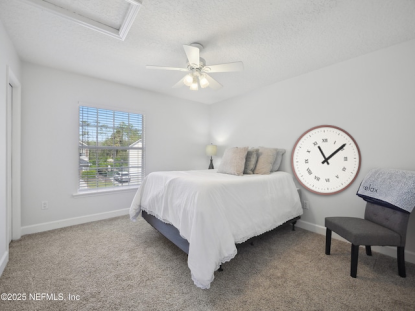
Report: 11 h 09 min
